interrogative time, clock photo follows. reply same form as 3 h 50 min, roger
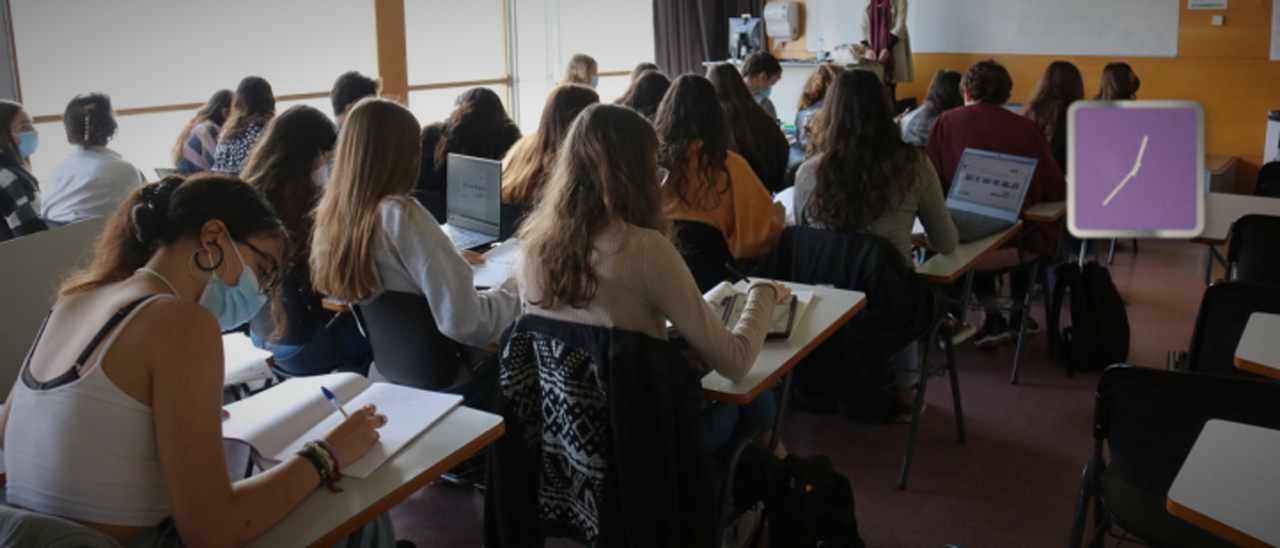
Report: 12 h 37 min
